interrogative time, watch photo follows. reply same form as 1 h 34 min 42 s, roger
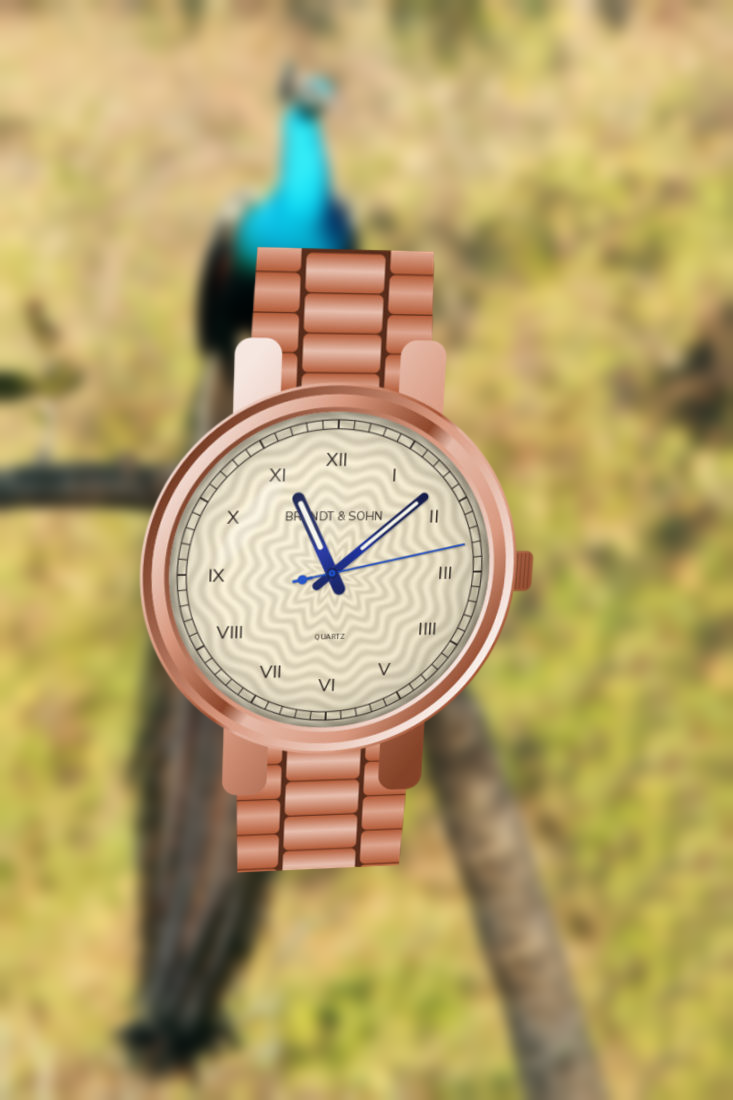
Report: 11 h 08 min 13 s
